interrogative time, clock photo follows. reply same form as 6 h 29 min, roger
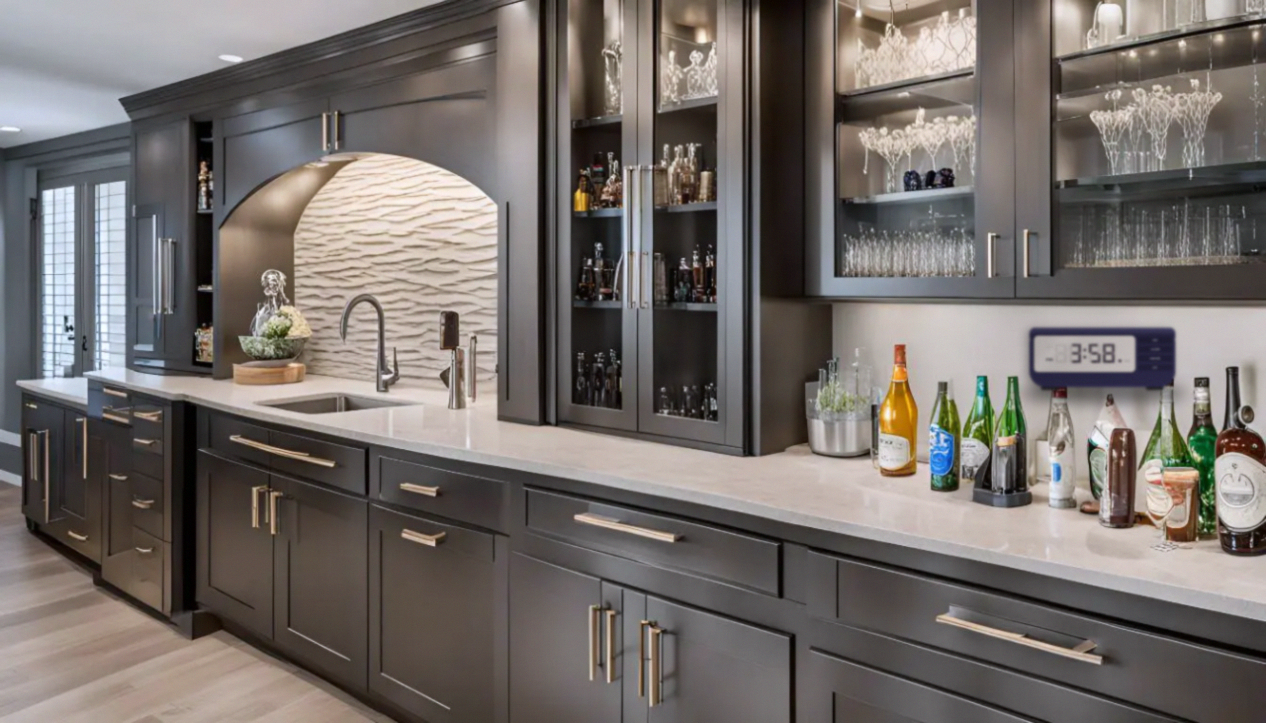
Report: 3 h 58 min
